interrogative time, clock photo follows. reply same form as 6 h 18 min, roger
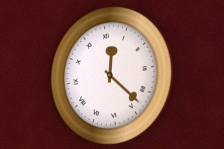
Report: 12 h 23 min
